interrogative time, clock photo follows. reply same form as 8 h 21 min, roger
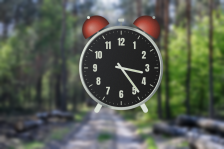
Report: 3 h 24 min
